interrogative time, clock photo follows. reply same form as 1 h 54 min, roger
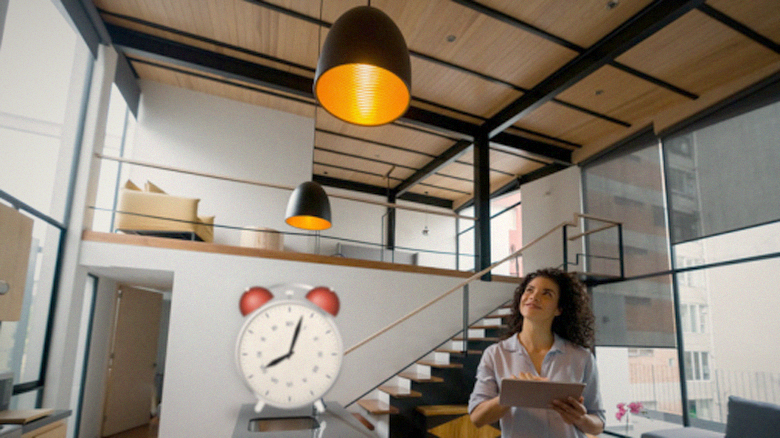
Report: 8 h 03 min
